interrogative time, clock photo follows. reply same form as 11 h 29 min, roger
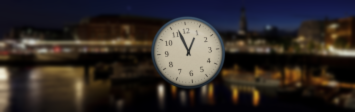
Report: 12 h 57 min
